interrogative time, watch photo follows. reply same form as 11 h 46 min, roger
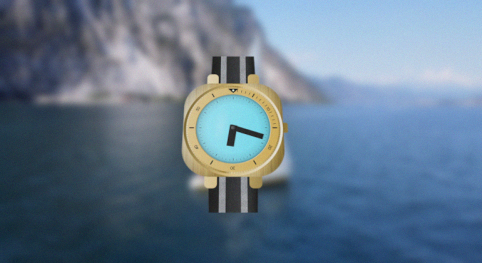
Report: 6 h 18 min
